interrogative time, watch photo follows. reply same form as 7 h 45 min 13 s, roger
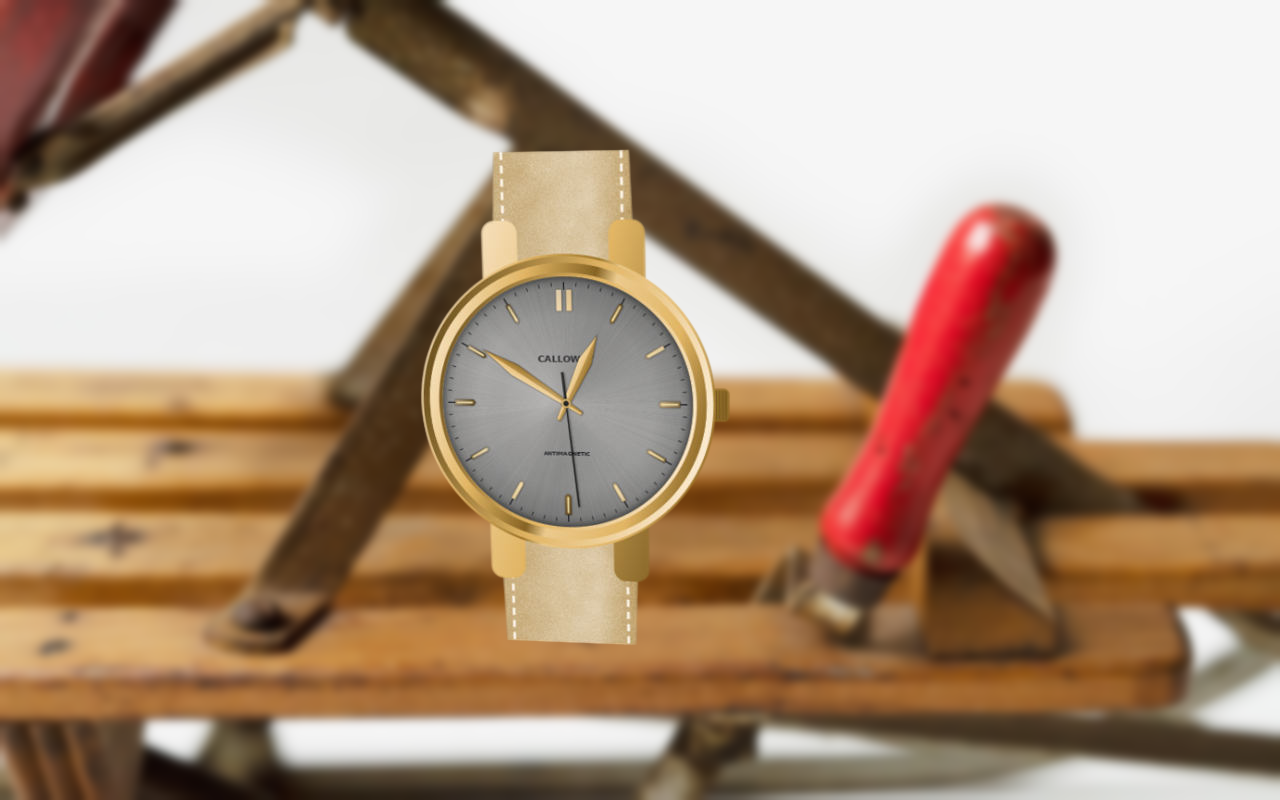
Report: 12 h 50 min 29 s
